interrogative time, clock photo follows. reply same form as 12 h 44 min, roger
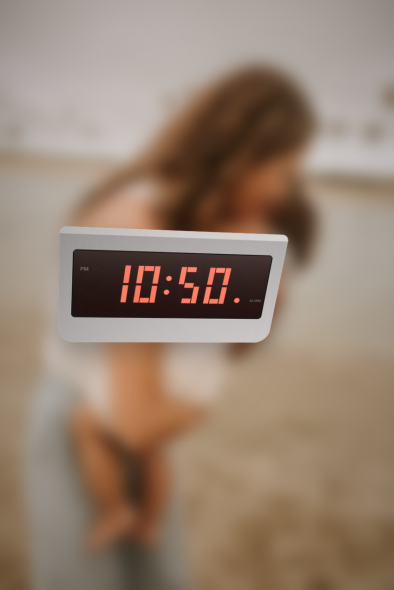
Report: 10 h 50 min
